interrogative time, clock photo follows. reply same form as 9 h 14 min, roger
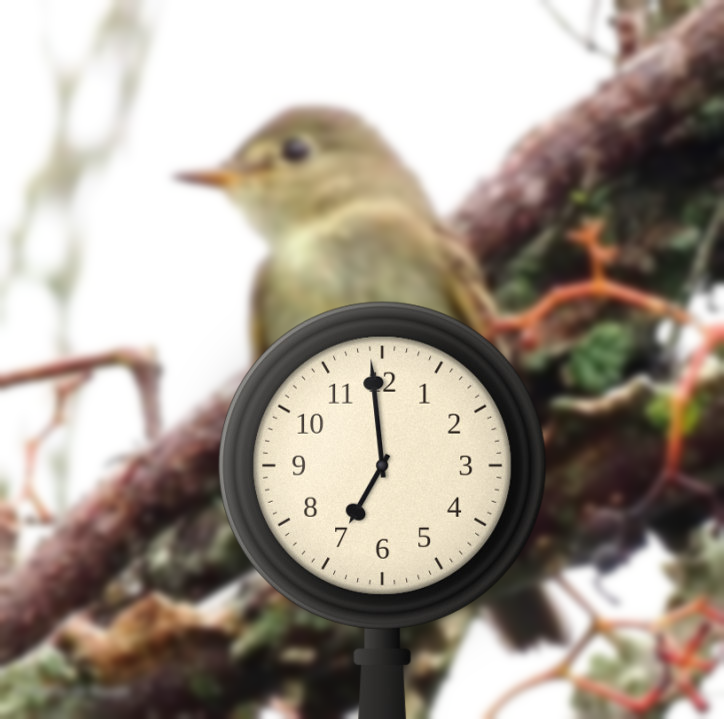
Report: 6 h 59 min
